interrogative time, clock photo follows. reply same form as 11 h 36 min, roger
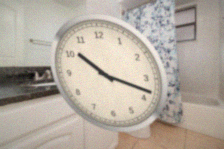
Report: 10 h 18 min
